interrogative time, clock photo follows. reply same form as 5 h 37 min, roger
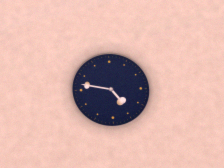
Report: 4 h 47 min
